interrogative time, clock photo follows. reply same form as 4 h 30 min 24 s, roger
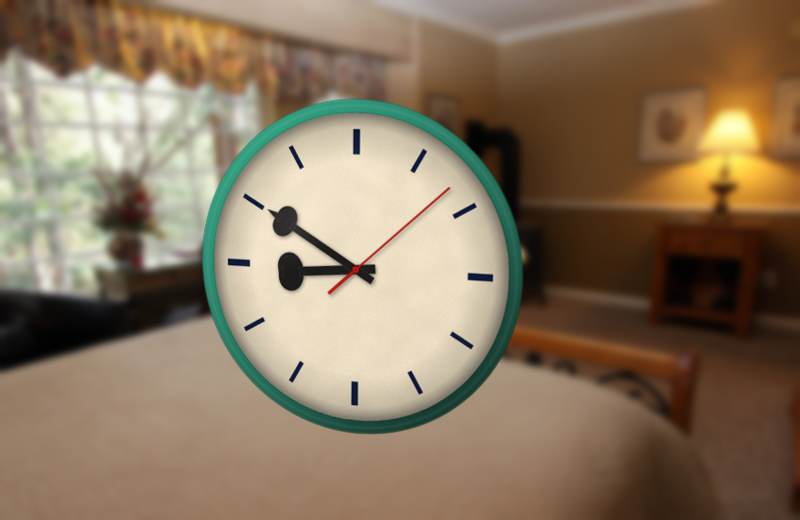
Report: 8 h 50 min 08 s
